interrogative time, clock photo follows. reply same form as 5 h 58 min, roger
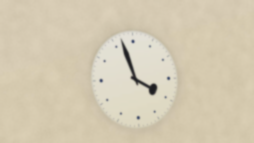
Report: 3 h 57 min
